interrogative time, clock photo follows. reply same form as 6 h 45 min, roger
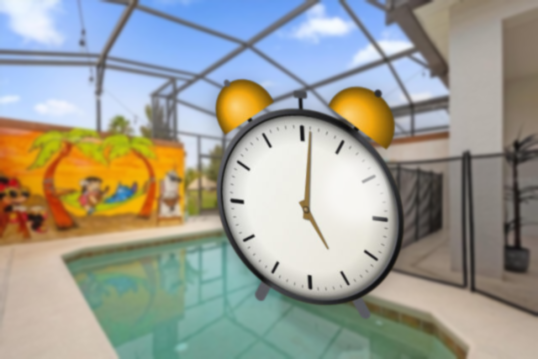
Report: 5 h 01 min
